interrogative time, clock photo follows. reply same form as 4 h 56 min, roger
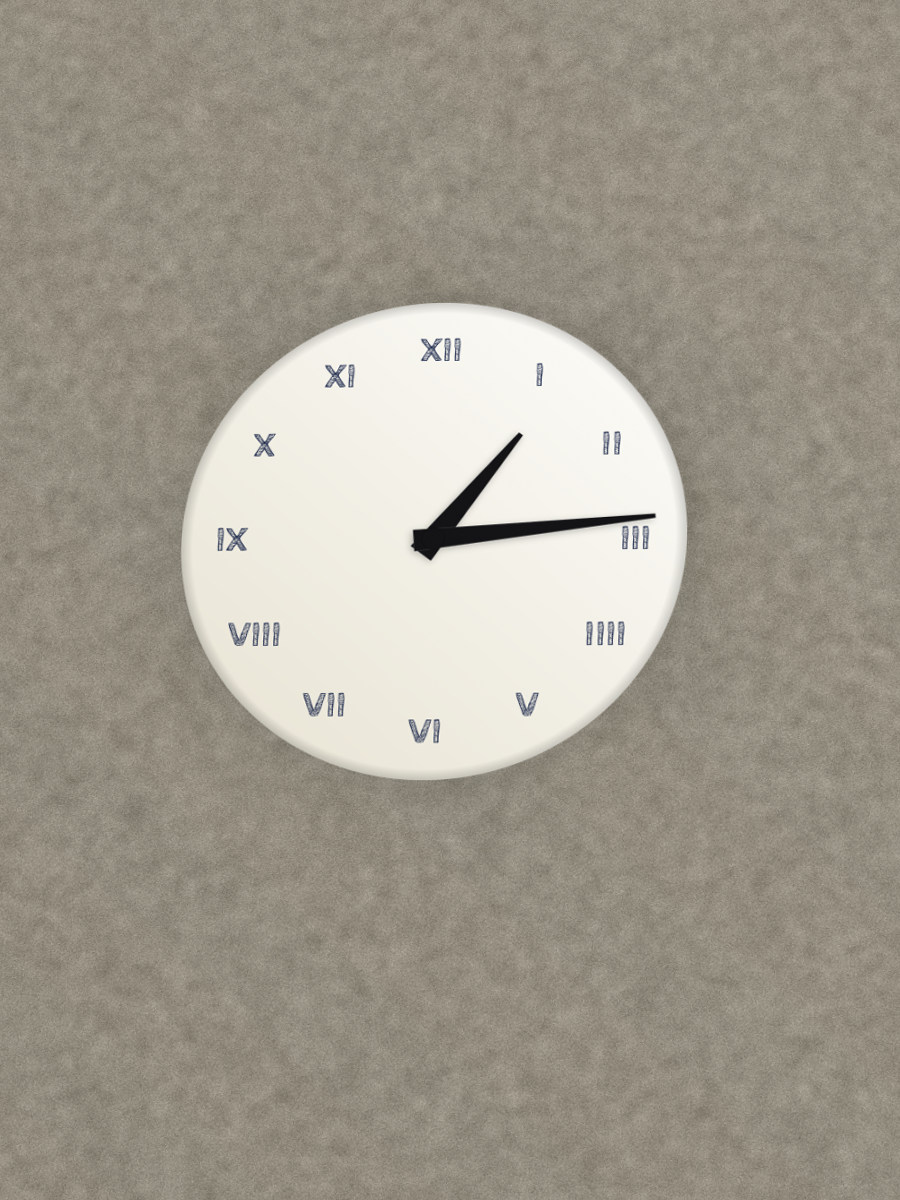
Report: 1 h 14 min
